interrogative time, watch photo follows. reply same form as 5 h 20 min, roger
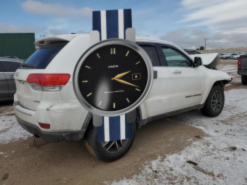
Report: 2 h 19 min
